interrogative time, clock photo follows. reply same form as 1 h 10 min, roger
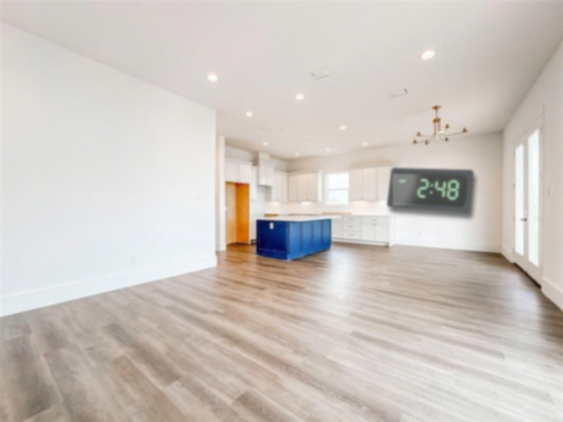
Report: 2 h 48 min
